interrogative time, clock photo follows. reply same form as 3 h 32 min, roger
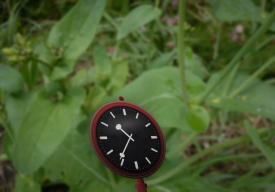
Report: 10 h 36 min
